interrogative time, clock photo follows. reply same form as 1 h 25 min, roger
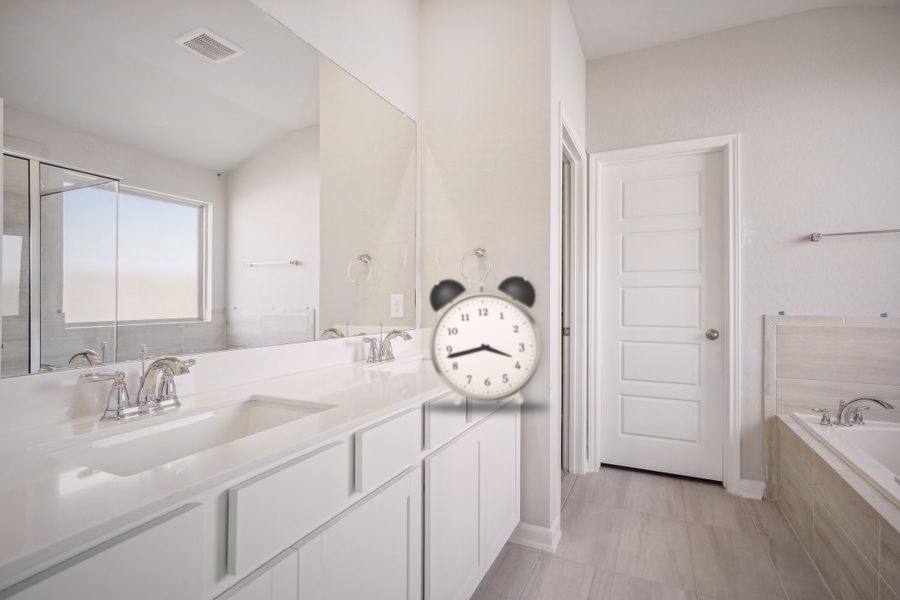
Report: 3 h 43 min
